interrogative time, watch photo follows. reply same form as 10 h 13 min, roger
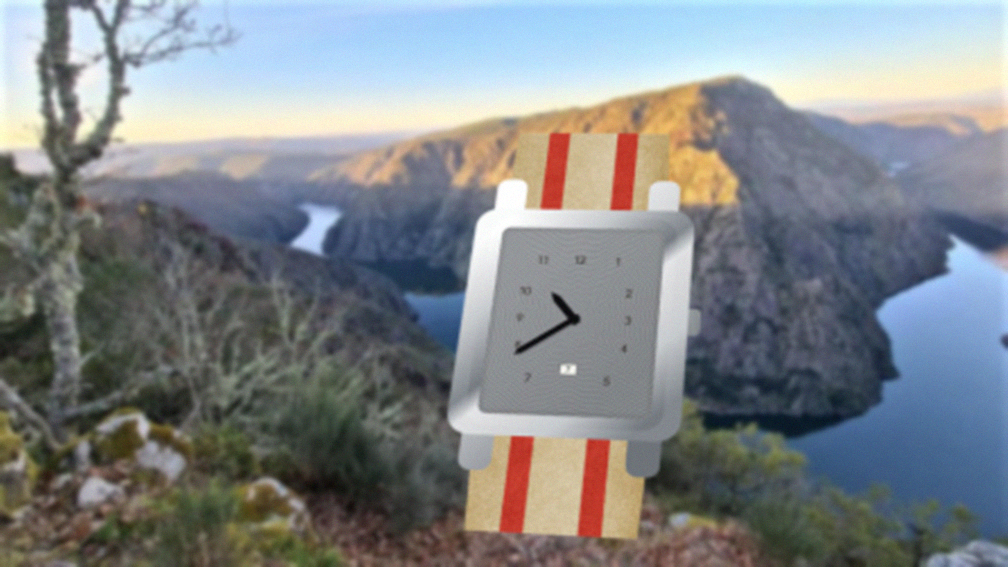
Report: 10 h 39 min
